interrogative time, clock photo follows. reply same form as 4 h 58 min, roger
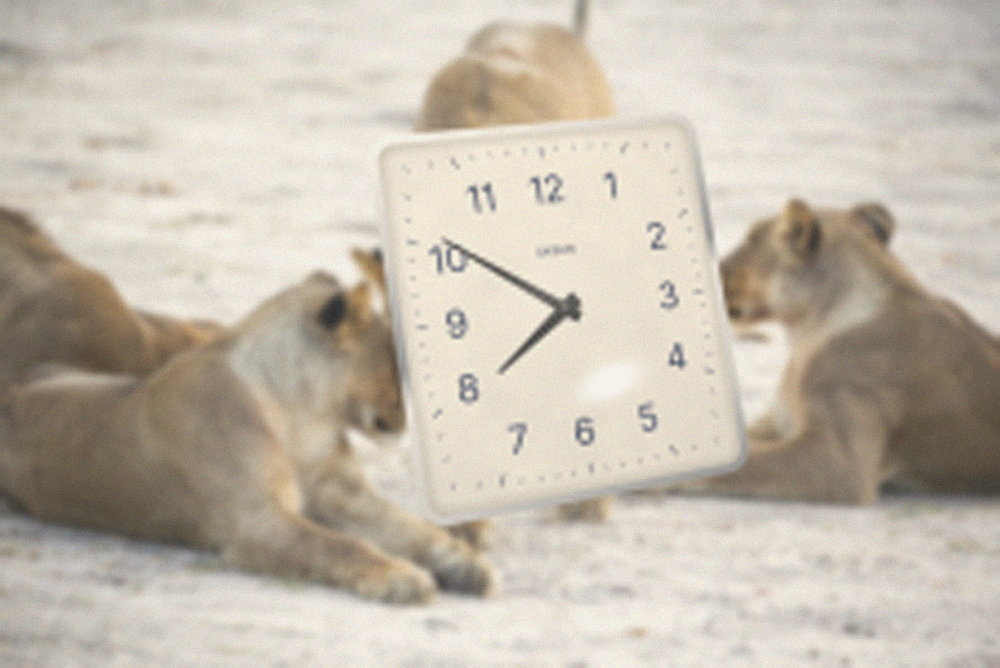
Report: 7 h 51 min
